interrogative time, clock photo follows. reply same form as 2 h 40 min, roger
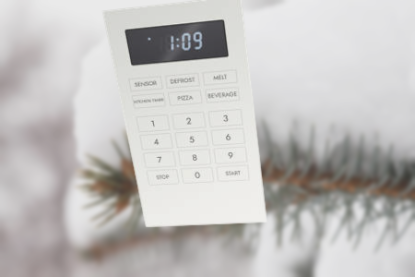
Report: 1 h 09 min
